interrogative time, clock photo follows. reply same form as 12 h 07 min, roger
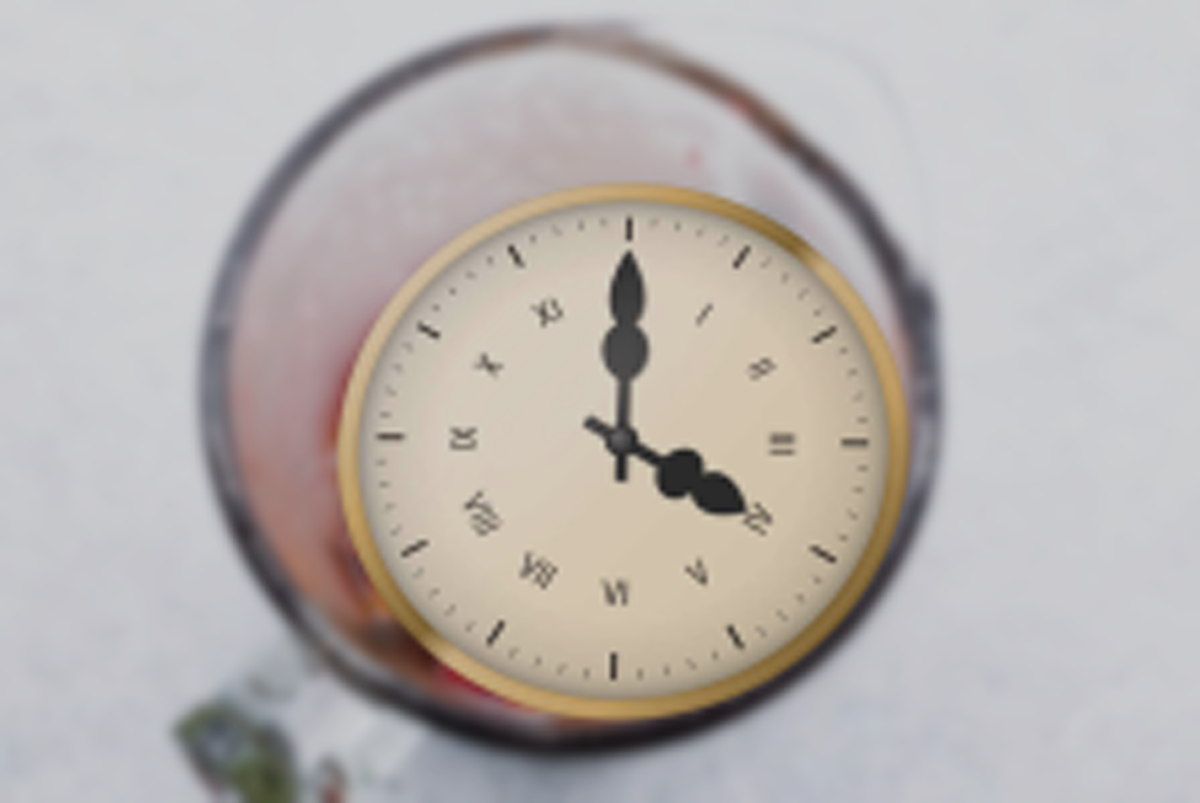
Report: 4 h 00 min
